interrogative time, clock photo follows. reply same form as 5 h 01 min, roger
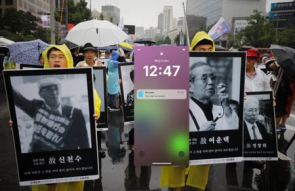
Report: 12 h 47 min
